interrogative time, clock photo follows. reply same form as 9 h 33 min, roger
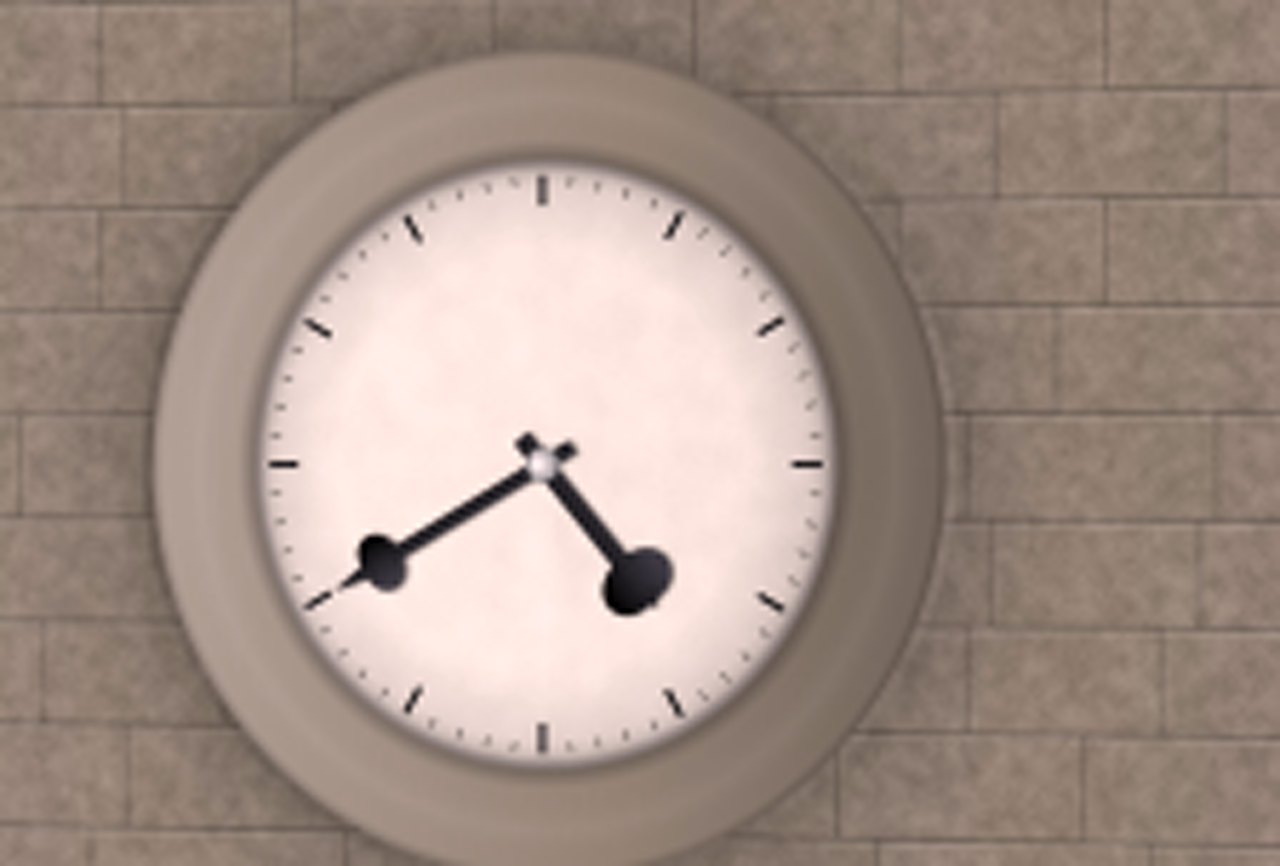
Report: 4 h 40 min
